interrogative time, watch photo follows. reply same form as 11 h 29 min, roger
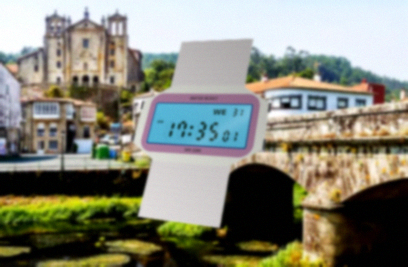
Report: 17 h 35 min
